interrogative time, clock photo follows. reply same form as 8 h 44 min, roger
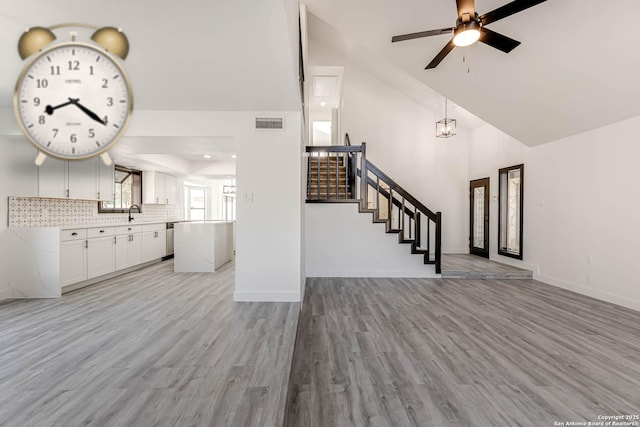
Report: 8 h 21 min
